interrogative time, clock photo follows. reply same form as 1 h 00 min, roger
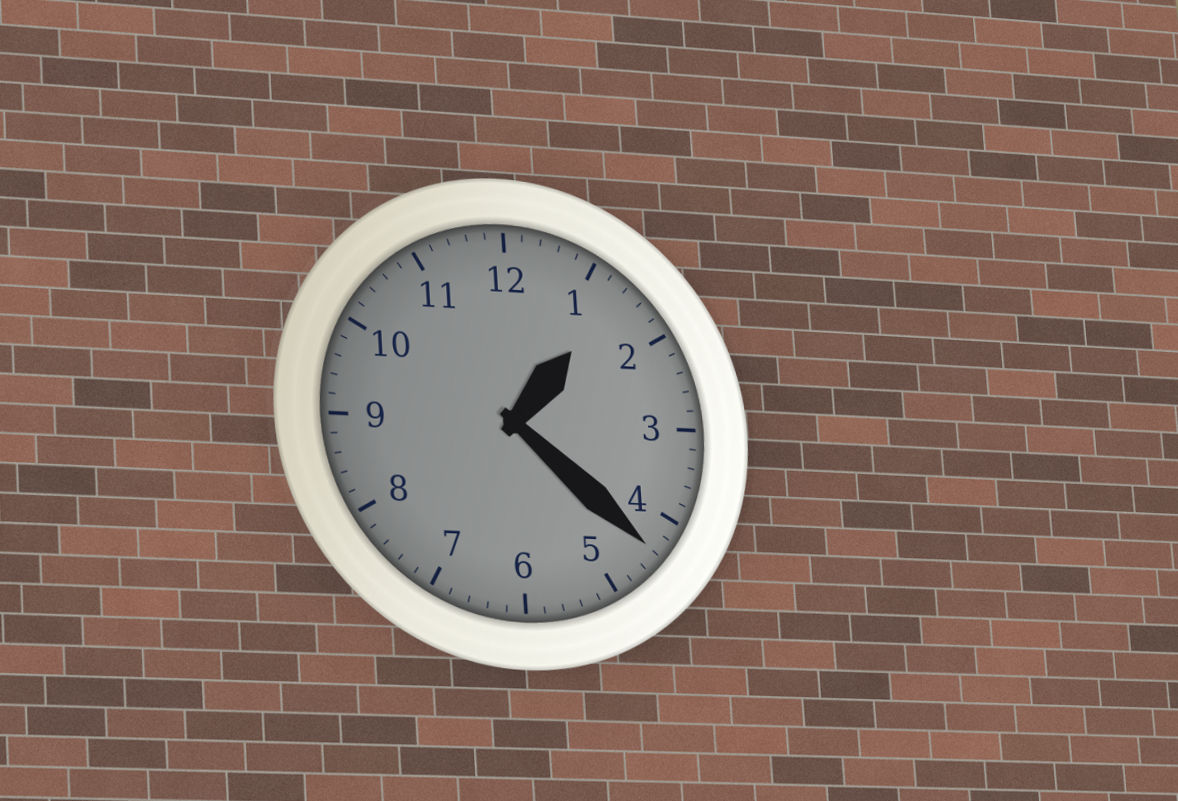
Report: 1 h 22 min
